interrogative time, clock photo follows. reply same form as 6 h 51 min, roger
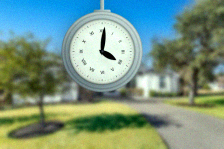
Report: 4 h 01 min
